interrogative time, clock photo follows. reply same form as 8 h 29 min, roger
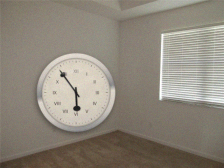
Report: 5 h 54 min
